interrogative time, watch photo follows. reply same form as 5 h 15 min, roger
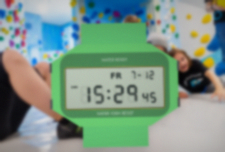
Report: 15 h 29 min
